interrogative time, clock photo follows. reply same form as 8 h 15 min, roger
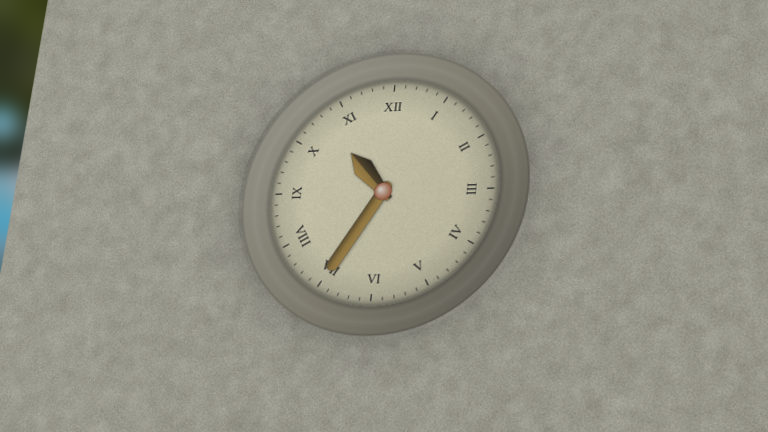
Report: 10 h 35 min
